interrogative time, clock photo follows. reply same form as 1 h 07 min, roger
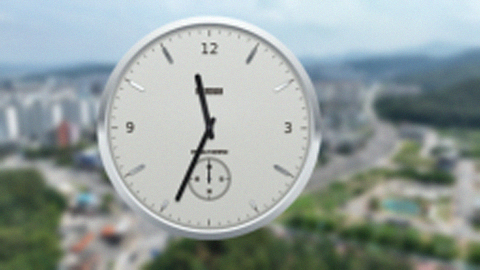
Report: 11 h 34 min
